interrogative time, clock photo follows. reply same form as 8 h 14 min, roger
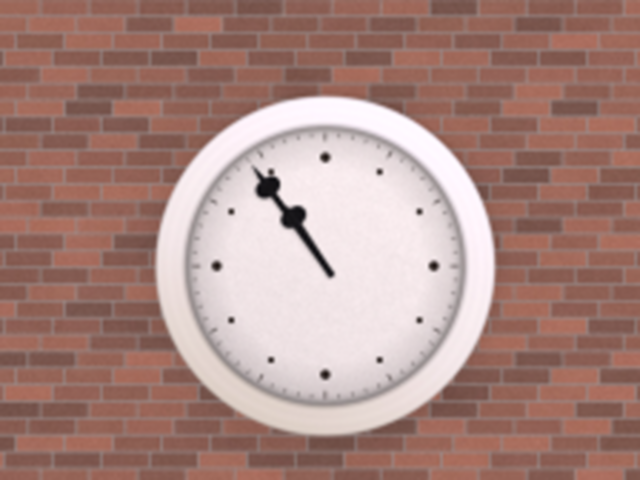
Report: 10 h 54 min
